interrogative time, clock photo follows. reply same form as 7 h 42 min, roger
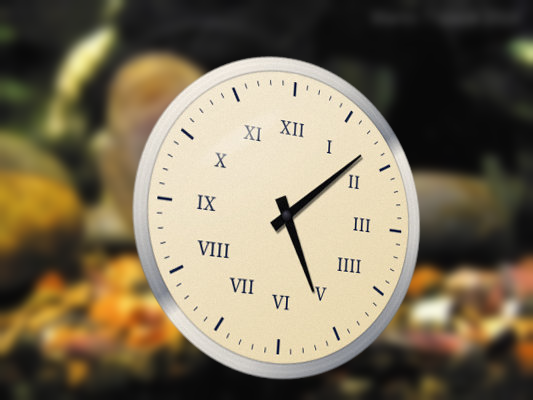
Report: 5 h 08 min
